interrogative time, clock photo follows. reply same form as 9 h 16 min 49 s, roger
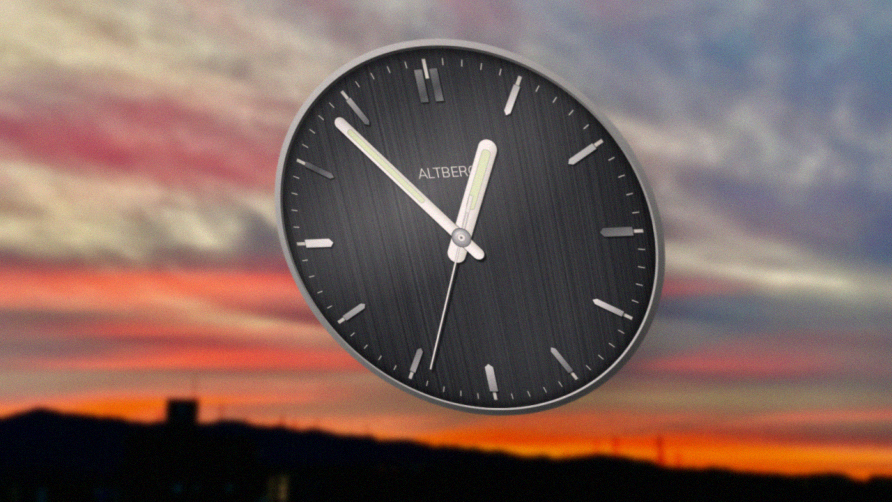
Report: 12 h 53 min 34 s
